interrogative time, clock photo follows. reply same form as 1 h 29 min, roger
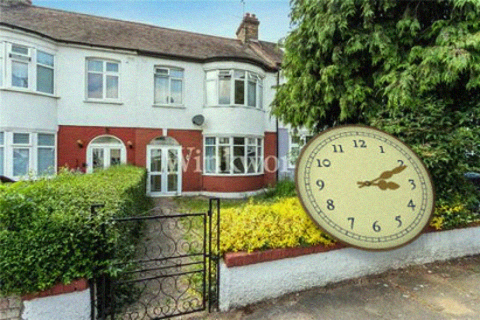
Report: 3 h 11 min
